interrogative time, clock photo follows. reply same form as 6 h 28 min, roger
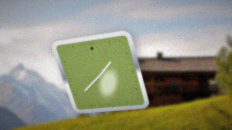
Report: 1 h 39 min
